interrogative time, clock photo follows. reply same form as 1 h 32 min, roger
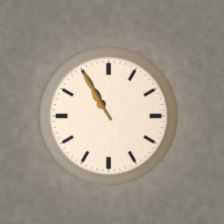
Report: 10 h 55 min
